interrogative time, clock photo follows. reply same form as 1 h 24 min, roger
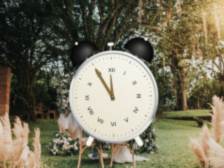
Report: 11 h 55 min
